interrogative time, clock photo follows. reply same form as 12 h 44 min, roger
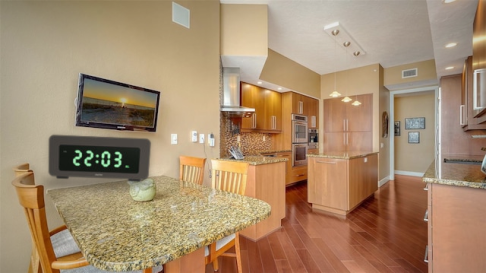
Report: 22 h 03 min
